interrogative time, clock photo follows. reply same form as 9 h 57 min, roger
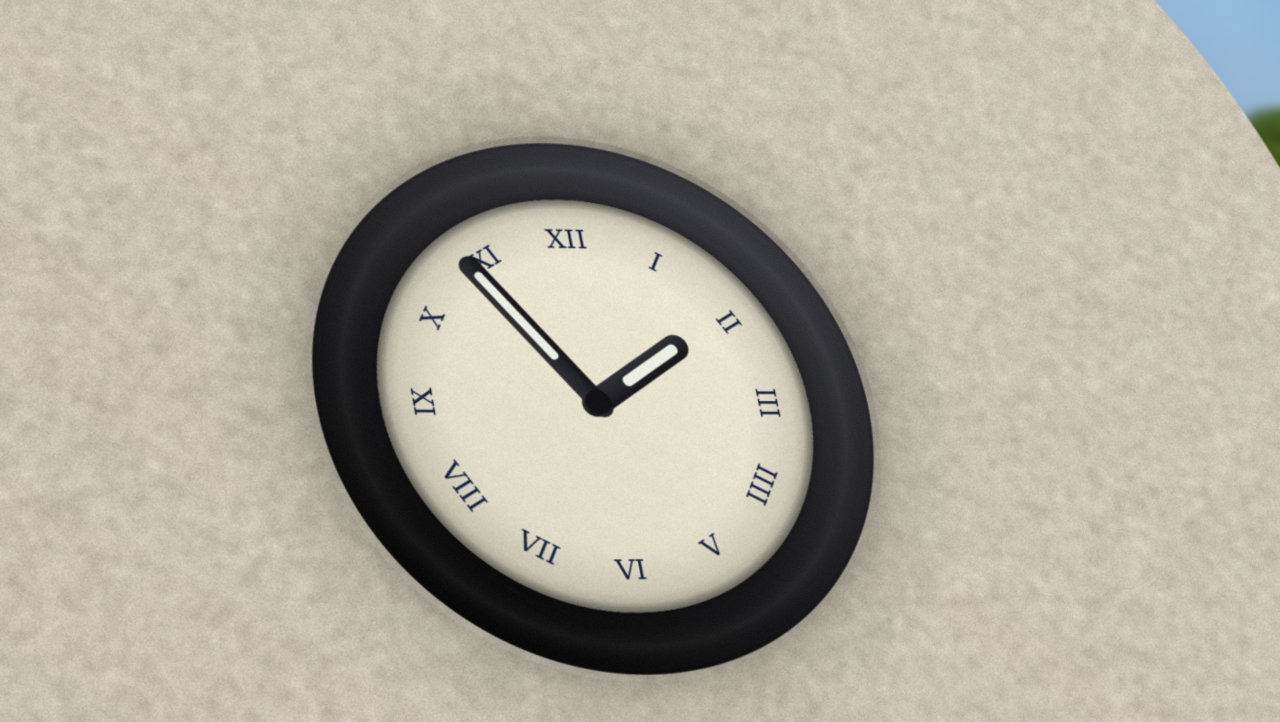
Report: 1 h 54 min
